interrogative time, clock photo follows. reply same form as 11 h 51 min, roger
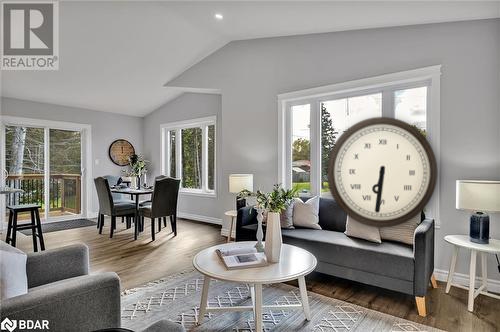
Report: 6 h 31 min
